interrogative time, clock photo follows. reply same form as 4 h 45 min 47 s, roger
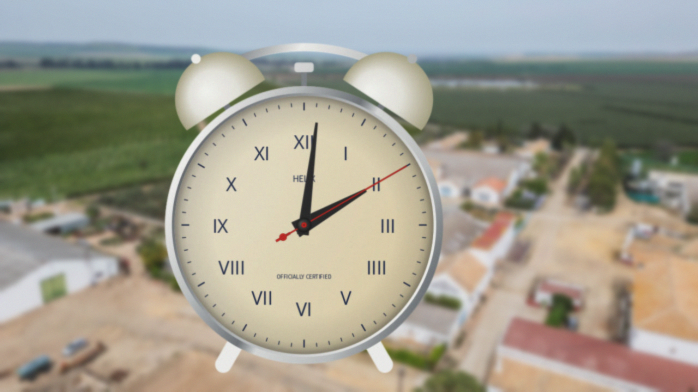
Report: 2 h 01 min 10 s
